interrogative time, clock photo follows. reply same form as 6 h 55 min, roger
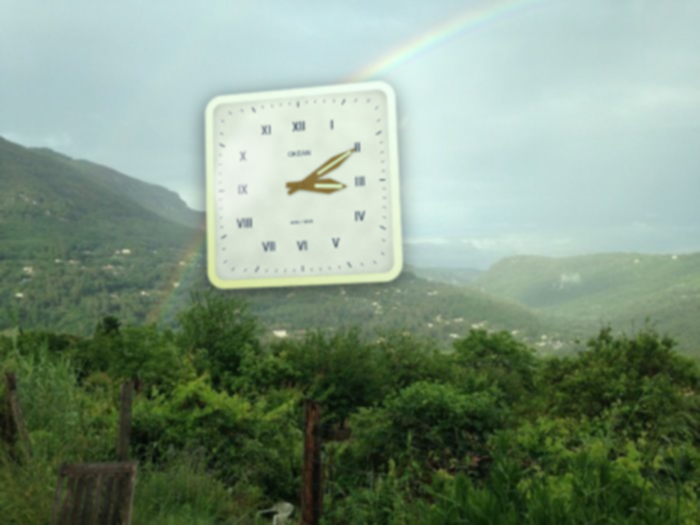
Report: 3 h 10 min
